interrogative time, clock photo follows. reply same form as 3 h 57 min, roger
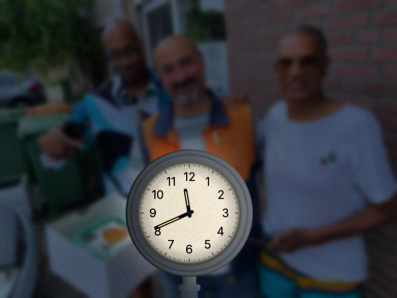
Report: 11 h 41 min
